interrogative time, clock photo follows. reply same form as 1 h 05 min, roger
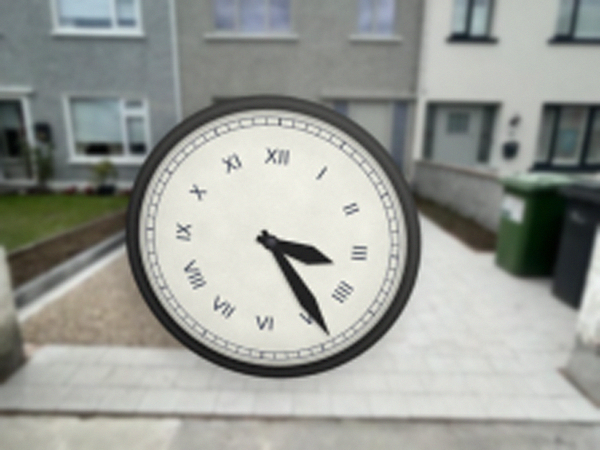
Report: 3 h 24 min
